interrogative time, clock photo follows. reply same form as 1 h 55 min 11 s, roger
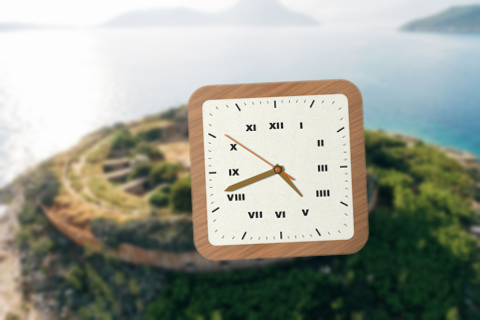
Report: 4 h 41 min 51 s
